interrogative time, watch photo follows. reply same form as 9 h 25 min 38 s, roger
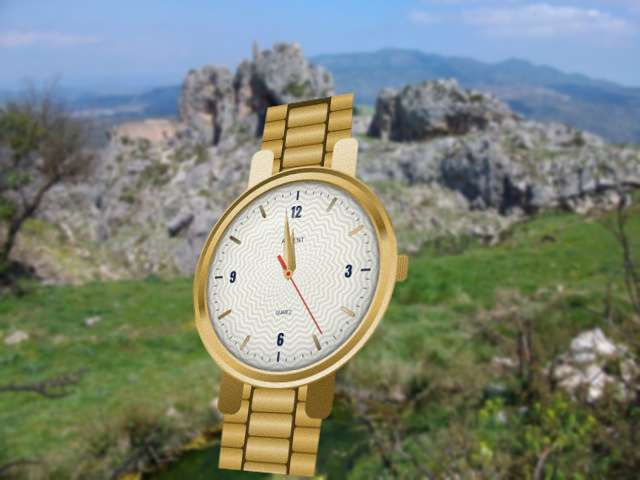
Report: 11 h 58 min 24 s
